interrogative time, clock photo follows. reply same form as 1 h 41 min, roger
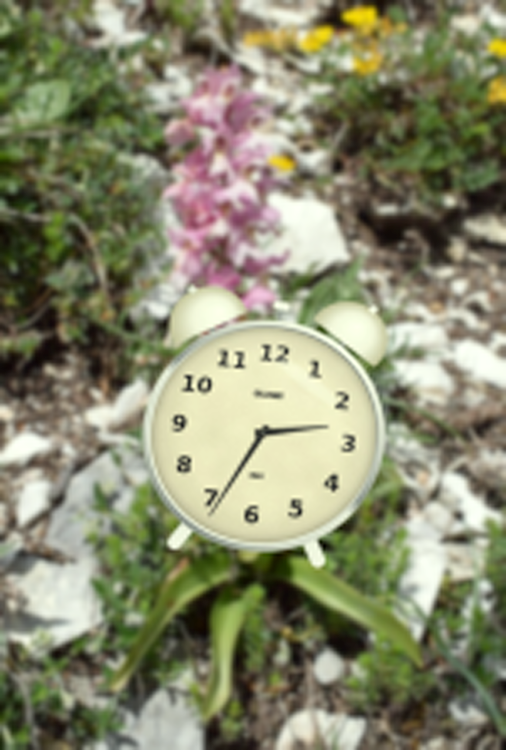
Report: 2 h 34 min
